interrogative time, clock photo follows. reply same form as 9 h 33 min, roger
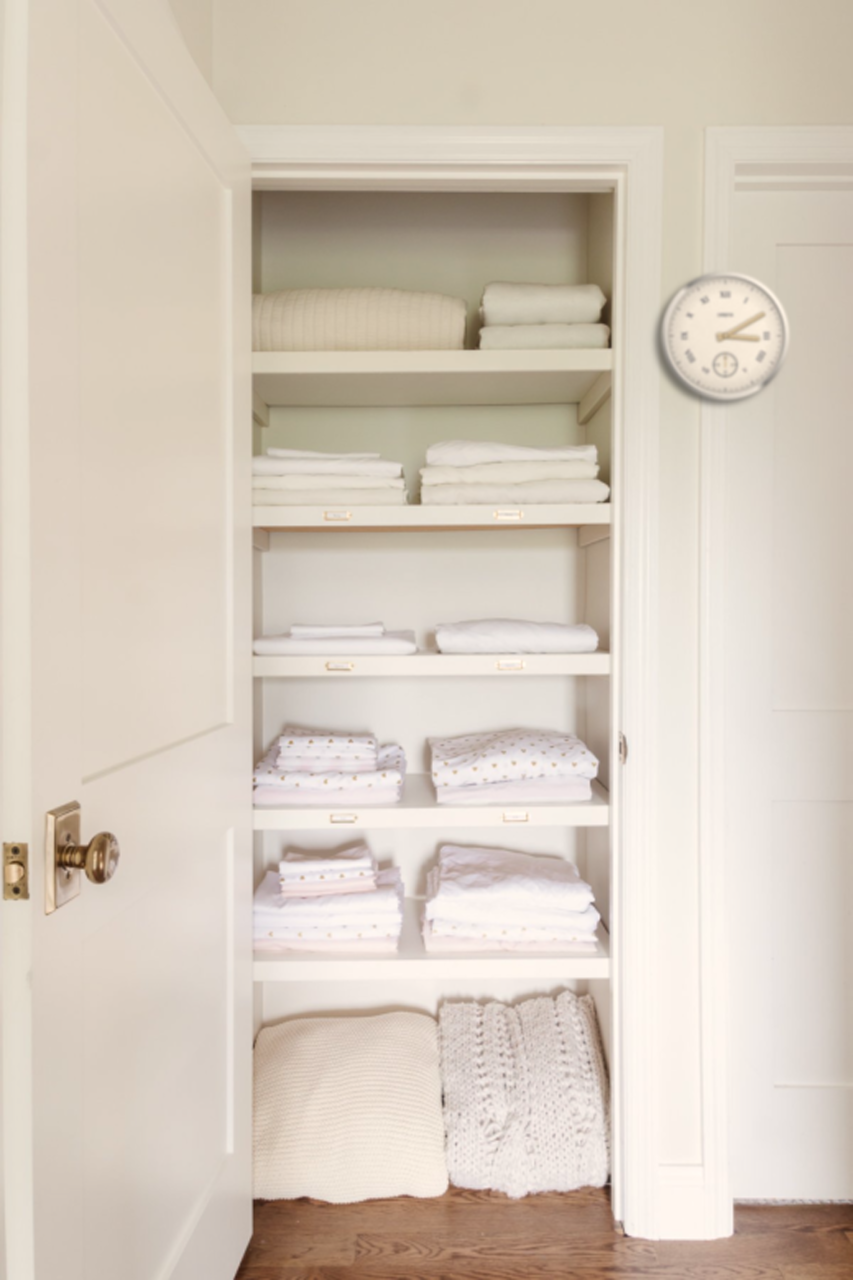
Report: 3 h 10 min
